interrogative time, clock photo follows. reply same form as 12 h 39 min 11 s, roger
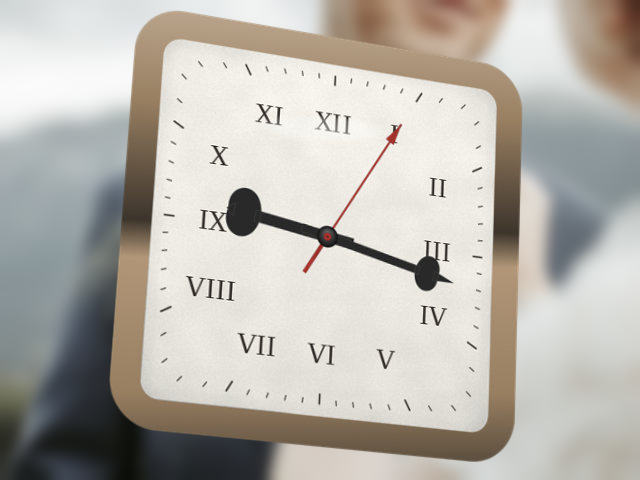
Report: 9 h 17 min 05 s
